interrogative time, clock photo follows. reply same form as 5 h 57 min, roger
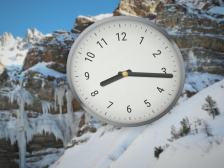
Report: 8 h 16 min
